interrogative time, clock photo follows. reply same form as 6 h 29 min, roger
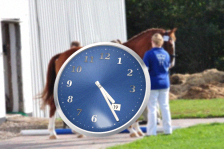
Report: 4 h 24 min
